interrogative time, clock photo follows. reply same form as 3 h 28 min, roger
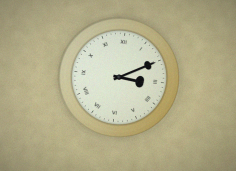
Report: 3 h 10 min
